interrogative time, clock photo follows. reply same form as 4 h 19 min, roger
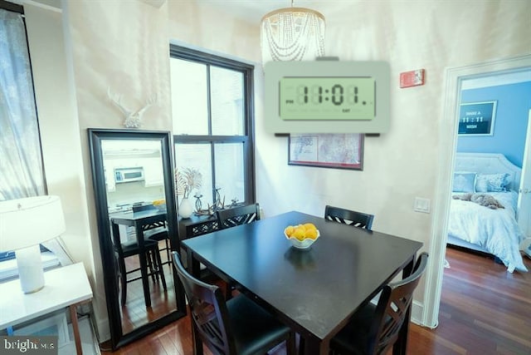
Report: 11 h 01 min
